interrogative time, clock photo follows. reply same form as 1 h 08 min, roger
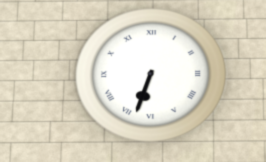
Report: 6 h 33 min
